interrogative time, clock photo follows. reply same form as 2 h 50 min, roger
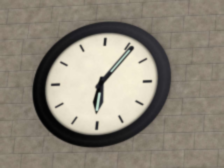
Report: 6 h 06 min
